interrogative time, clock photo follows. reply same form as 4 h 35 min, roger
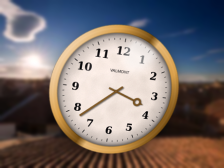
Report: 3 h 38 min
